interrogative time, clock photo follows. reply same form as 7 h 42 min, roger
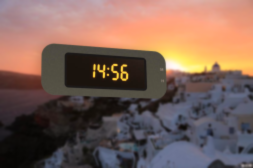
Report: 14 h 56 min
